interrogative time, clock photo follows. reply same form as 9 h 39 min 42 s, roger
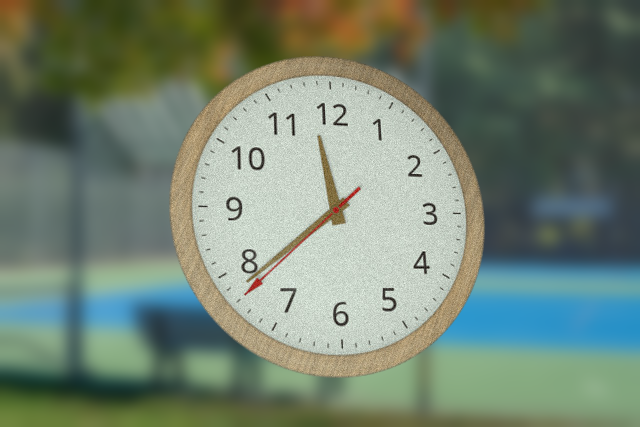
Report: 11 h 38 min 38 s
